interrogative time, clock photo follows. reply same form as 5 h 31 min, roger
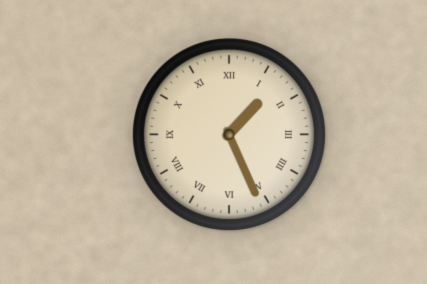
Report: 1 h 26 min
